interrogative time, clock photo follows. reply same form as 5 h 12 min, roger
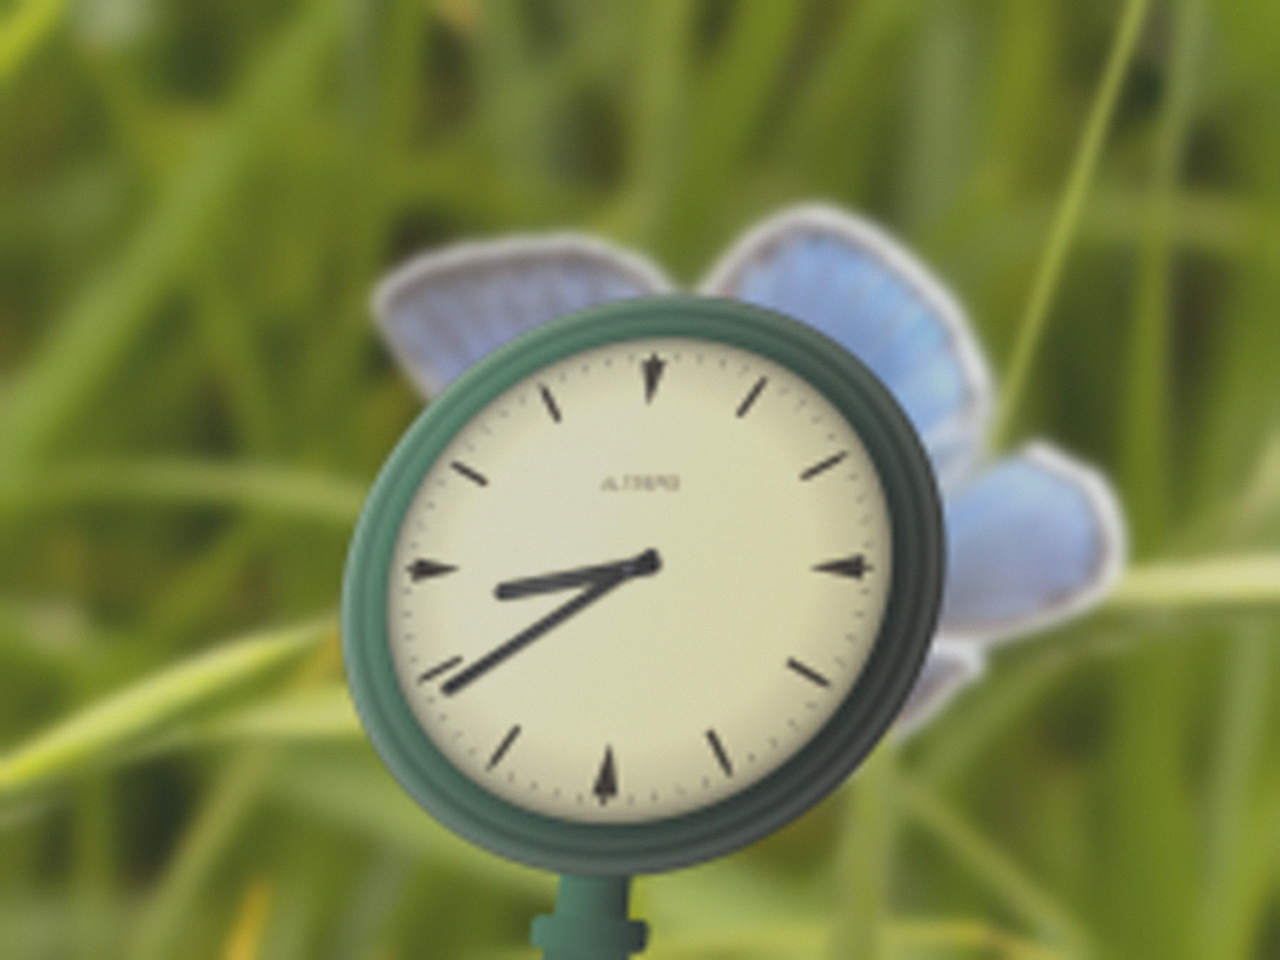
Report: 8 h 39 min
